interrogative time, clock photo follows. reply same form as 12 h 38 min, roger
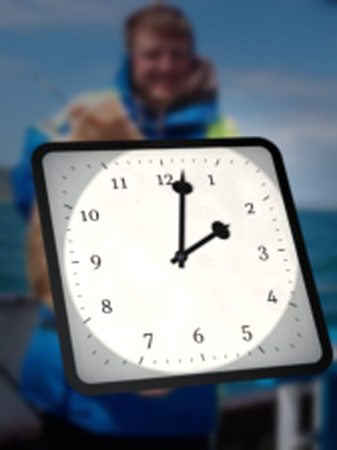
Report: 2 h 02 min
